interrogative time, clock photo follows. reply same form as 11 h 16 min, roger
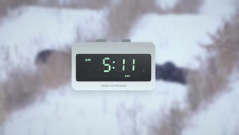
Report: 5 h 11 min
